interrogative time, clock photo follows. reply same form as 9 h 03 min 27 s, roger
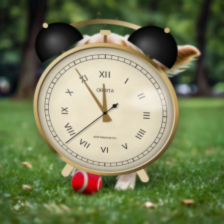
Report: 11 h 54 min 38 s
